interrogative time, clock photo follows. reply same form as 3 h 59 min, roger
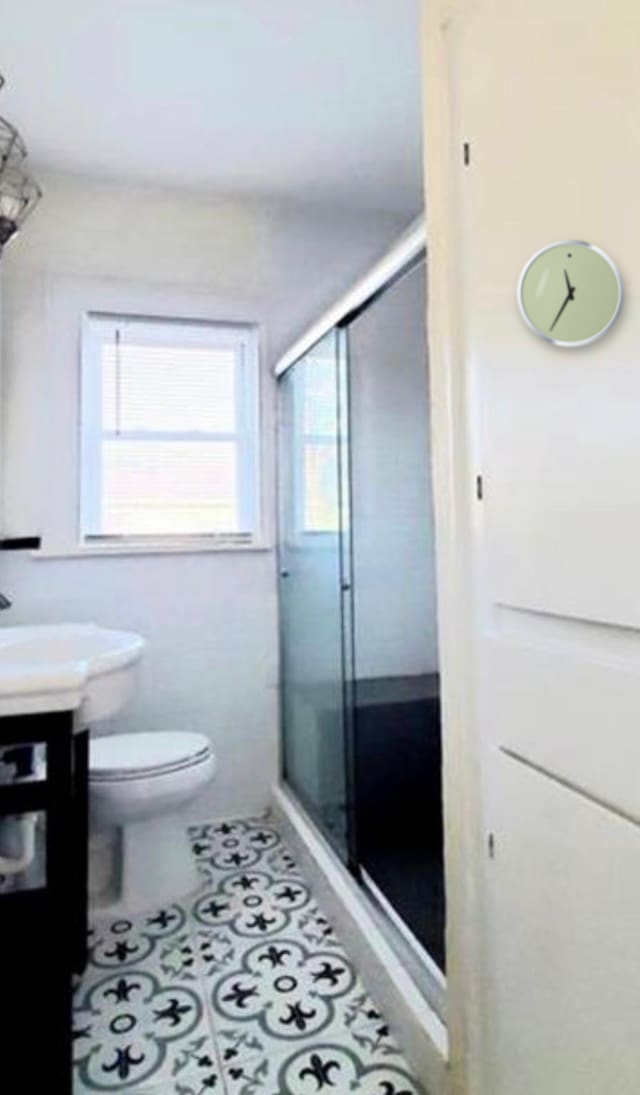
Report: 11 h 35 min
